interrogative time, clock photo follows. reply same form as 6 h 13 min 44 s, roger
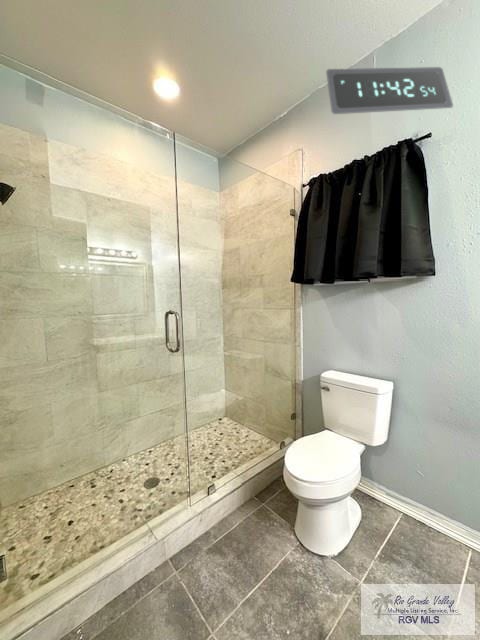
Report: 11 h 42 min 54 s
